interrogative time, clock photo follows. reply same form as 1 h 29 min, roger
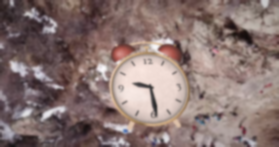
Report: 9 h 29 min
